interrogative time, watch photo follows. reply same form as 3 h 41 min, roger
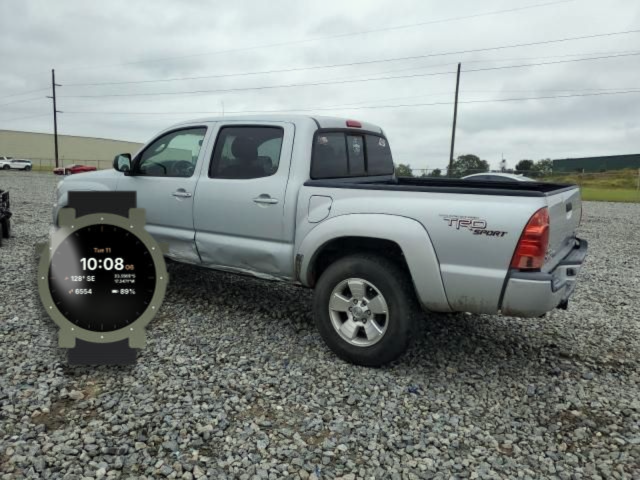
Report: 10 h 08 min
